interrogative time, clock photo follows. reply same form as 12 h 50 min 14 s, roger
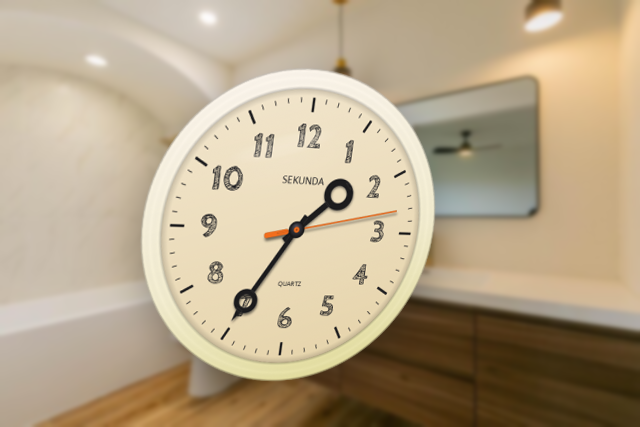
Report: 1 h 35 min 13 s
